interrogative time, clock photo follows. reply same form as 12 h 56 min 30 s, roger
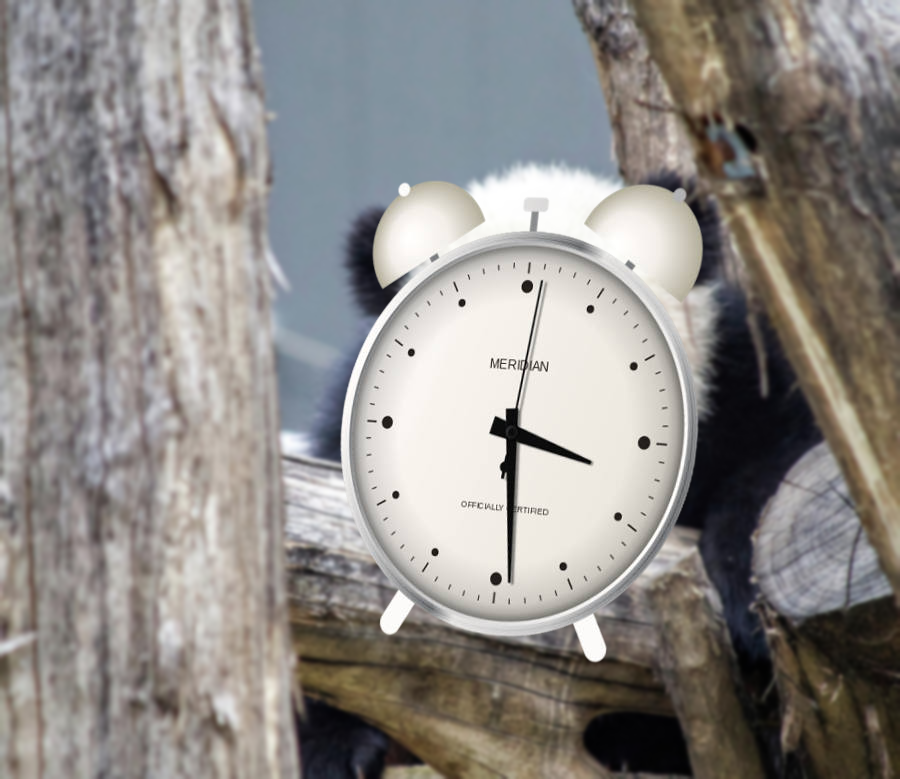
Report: 3 h 29 min 01 s
